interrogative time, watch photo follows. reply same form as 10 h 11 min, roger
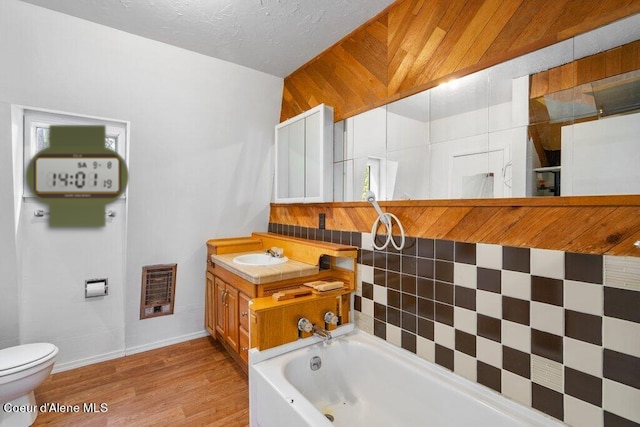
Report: 14 h 01 min
